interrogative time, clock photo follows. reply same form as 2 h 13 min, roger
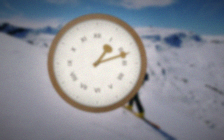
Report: 1 h 12 min
